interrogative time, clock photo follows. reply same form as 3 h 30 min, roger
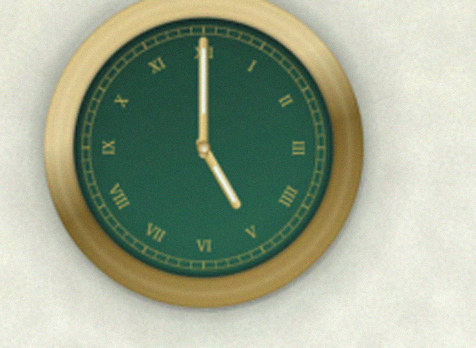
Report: 5 h 00 min
